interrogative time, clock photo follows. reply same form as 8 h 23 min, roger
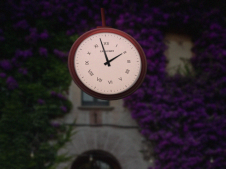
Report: 1 h 58 min
